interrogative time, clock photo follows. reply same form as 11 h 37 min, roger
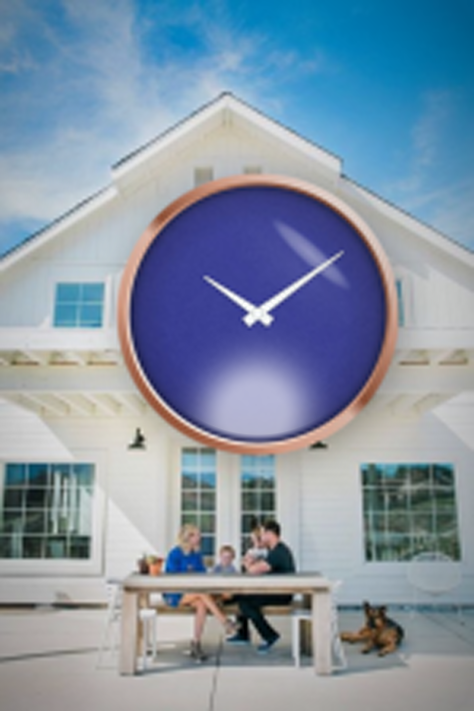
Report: 10 h 09 min
